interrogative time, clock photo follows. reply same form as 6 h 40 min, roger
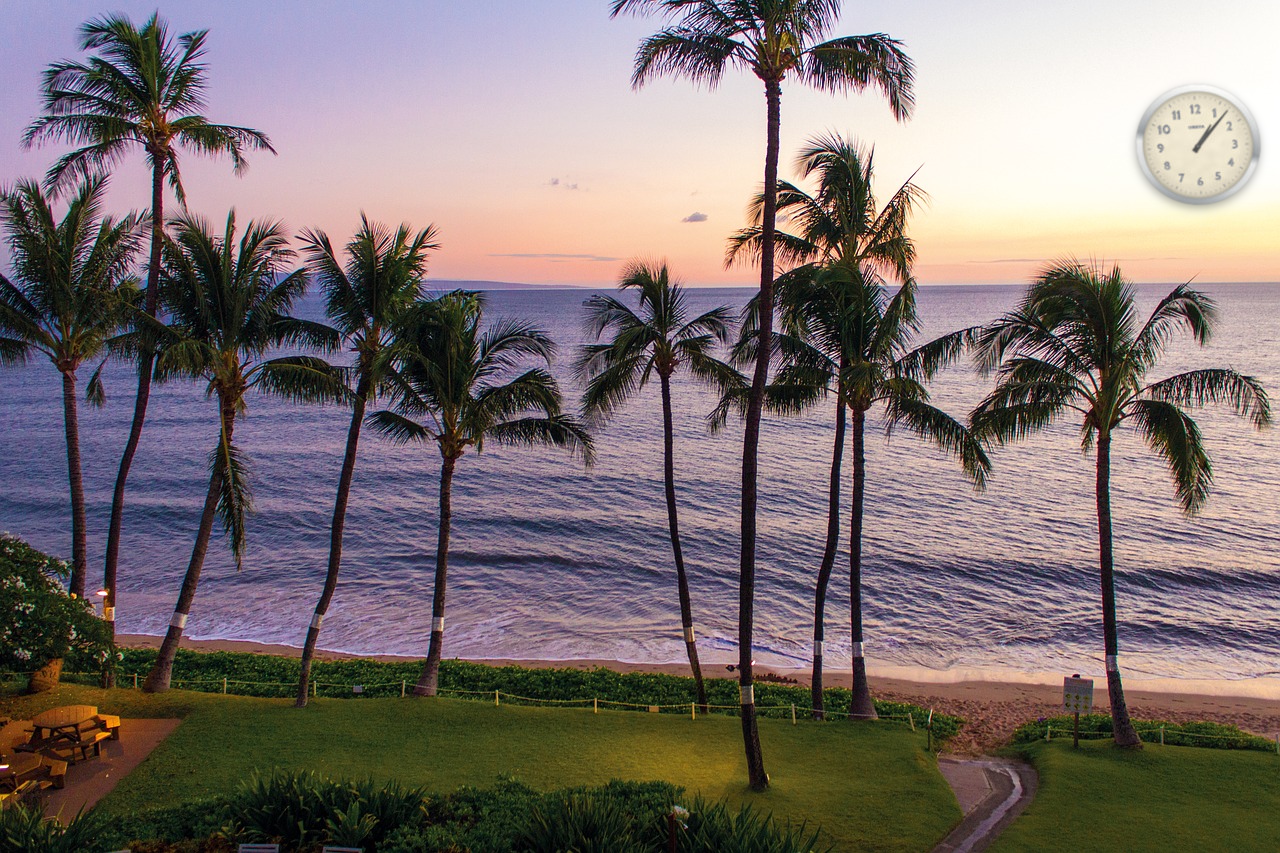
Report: 1 h 07 min
